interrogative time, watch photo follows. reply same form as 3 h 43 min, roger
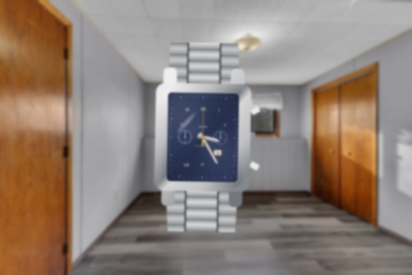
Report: 3 h 25 min
